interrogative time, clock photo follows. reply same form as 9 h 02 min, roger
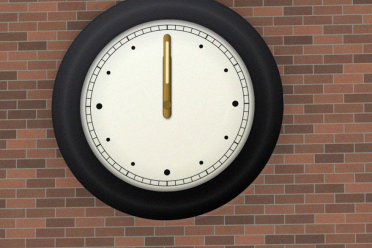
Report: 12 h 00 min
